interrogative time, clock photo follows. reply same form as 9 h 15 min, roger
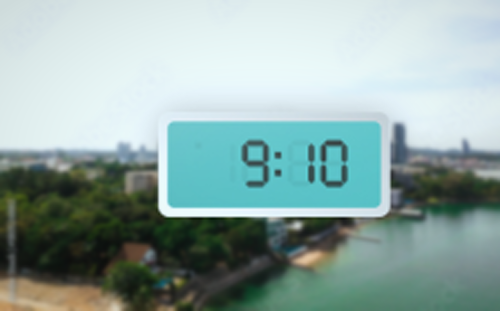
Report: 9 h 10 min
